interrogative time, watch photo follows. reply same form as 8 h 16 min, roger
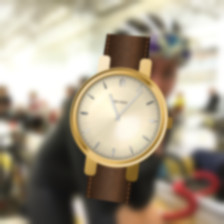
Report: 11 h 06 min
